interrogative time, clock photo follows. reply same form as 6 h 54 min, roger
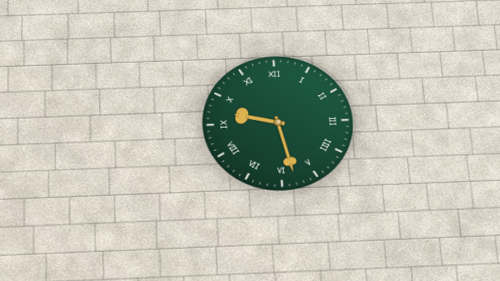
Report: 9 h 28 min
